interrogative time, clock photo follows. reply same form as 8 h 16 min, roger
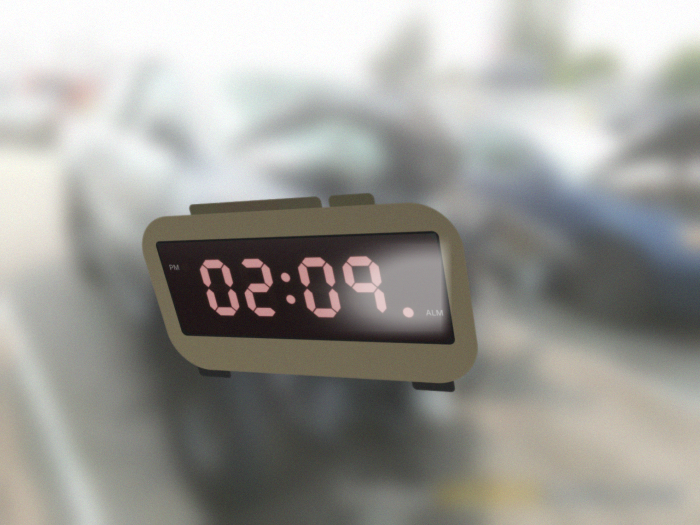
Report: 2 h 09 min
